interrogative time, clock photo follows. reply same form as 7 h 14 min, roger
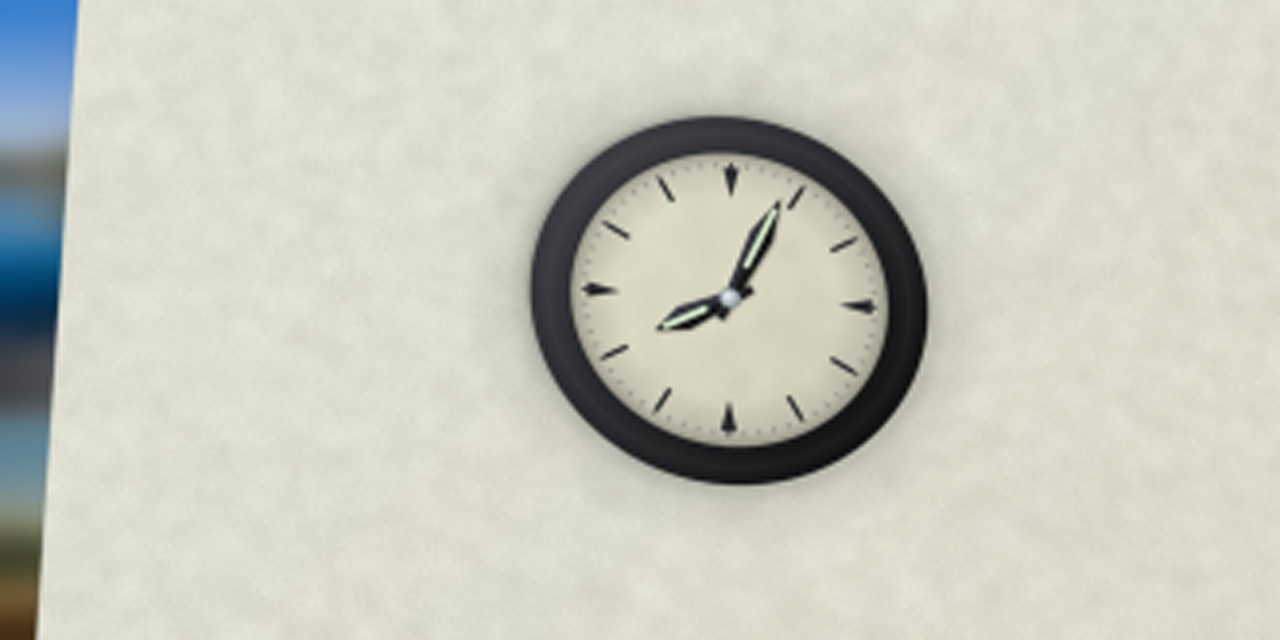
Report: 8 h 04 min
